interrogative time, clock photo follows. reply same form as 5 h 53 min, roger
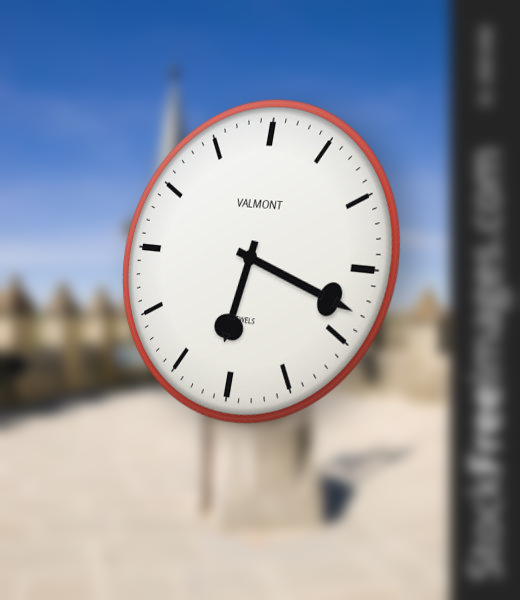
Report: 6 h 18 min
